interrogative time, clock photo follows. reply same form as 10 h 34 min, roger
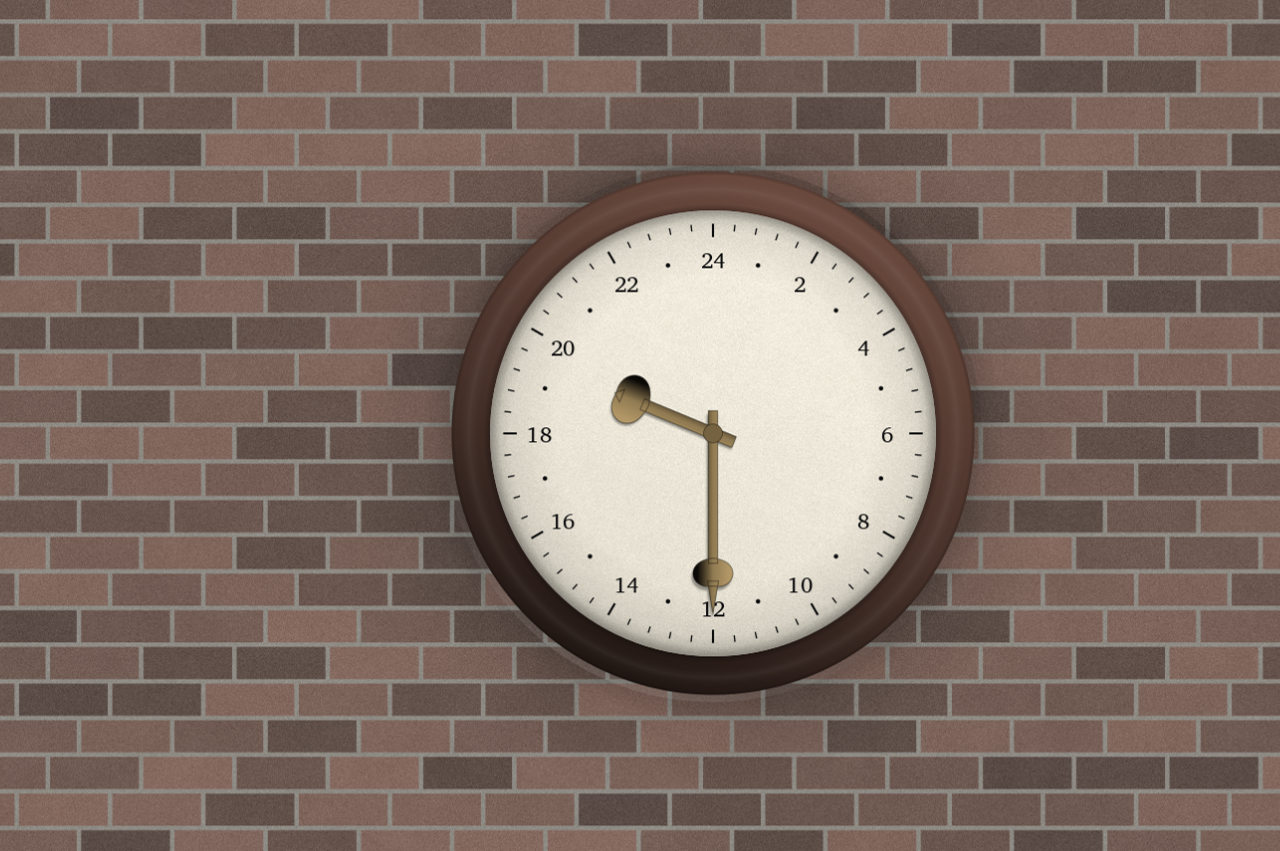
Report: 19 h 30 min
